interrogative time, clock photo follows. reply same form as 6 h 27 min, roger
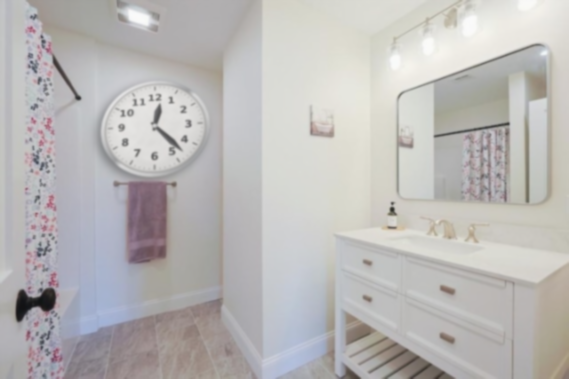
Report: 12 h 23 min
